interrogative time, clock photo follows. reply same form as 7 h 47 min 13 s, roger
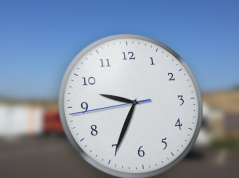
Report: 9 h 34 min 44 s
